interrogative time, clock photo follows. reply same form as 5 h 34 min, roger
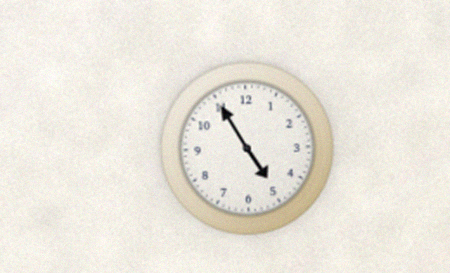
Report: 4 h 55 min
